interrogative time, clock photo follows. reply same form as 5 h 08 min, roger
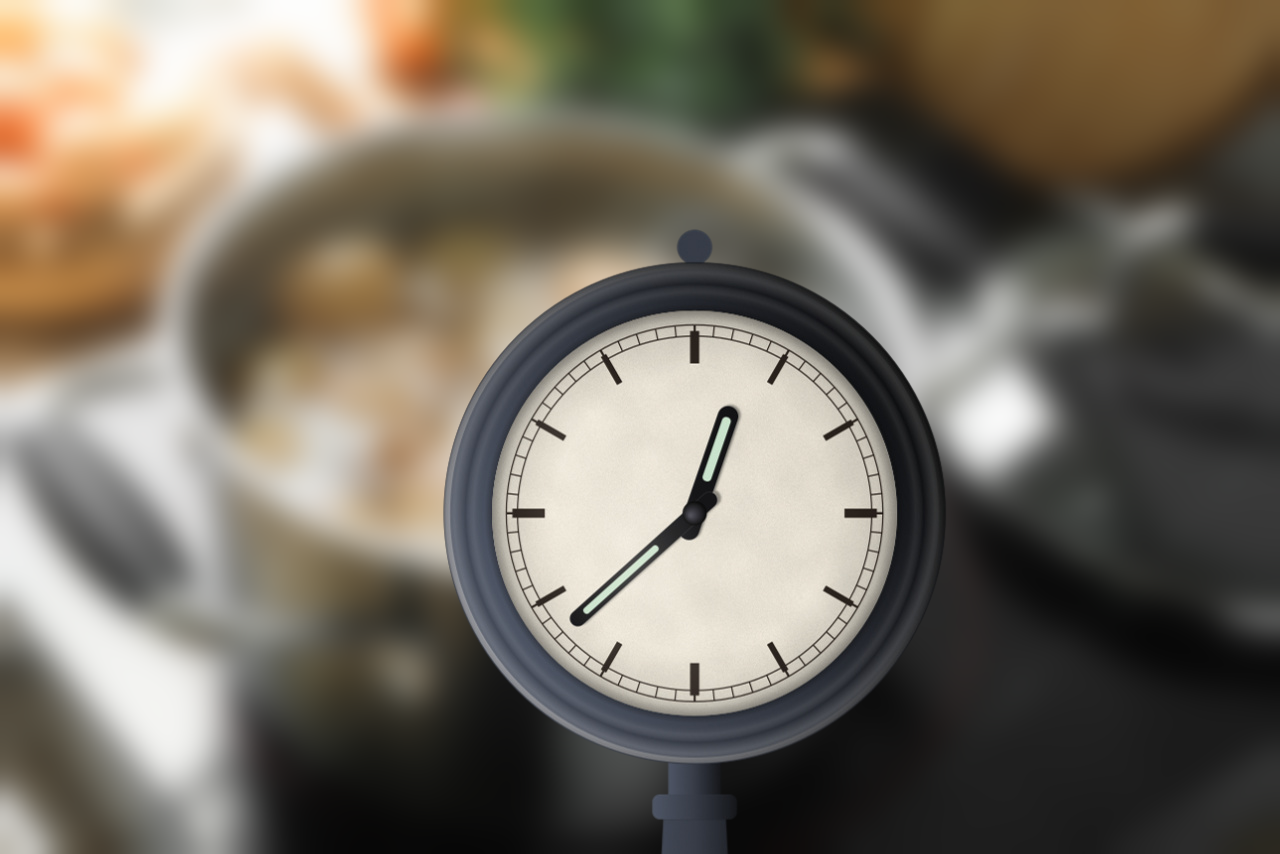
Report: 12 h 38 min
